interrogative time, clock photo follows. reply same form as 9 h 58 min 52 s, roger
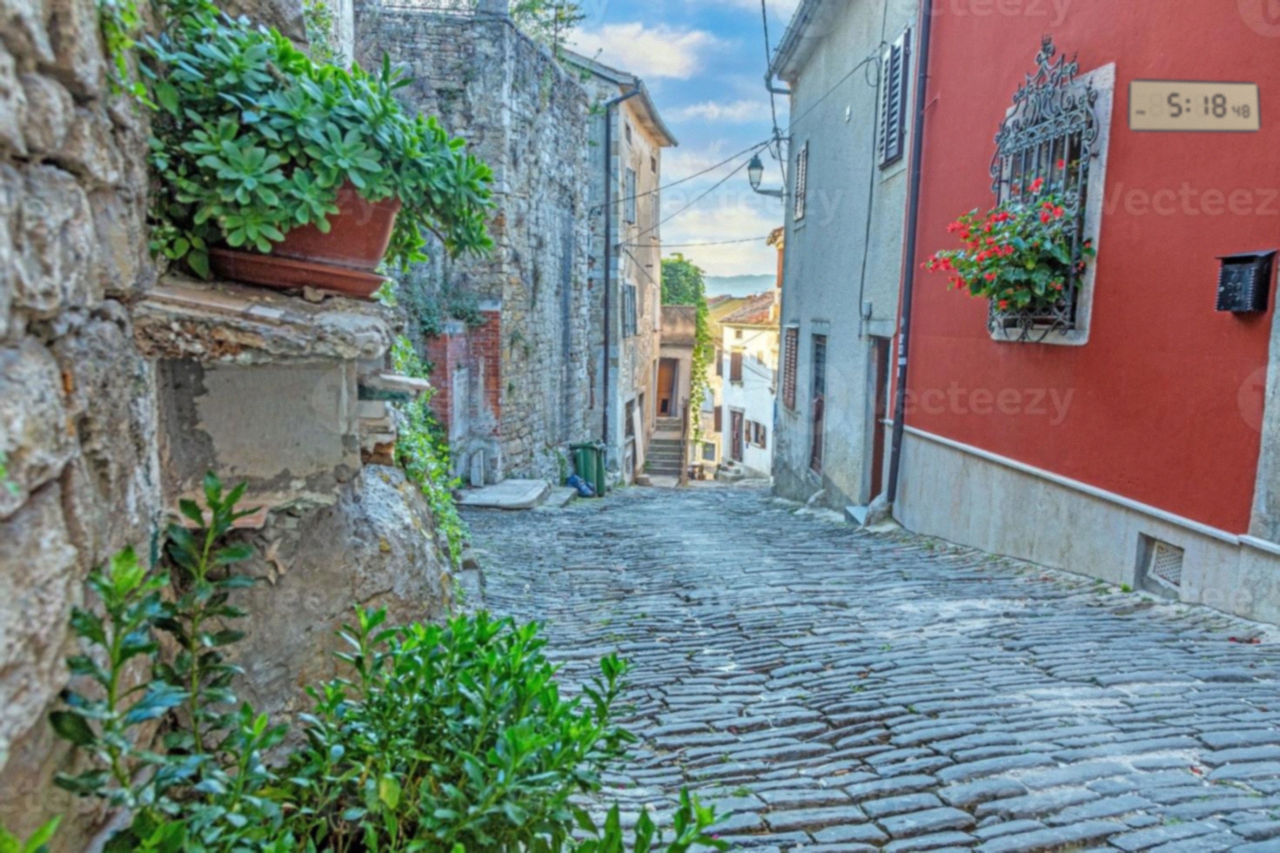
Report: 5 h 18 min 48 s
